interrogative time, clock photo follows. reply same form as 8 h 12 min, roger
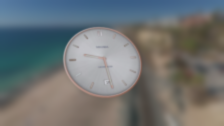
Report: 9 h 29 min
